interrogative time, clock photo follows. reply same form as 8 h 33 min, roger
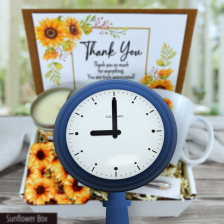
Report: 9 h 00 min
